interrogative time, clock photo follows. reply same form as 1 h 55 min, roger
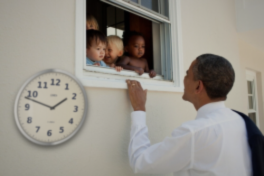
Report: 1 h 48 min
